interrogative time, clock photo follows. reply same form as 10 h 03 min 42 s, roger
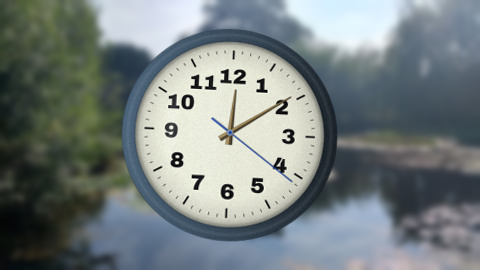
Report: 12 h 09 min 21 s
